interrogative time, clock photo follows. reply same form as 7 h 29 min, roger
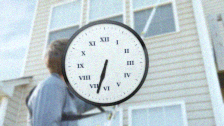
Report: 6 h 33 min
